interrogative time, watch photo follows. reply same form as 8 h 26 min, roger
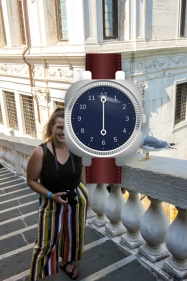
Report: 6 h 00 min
